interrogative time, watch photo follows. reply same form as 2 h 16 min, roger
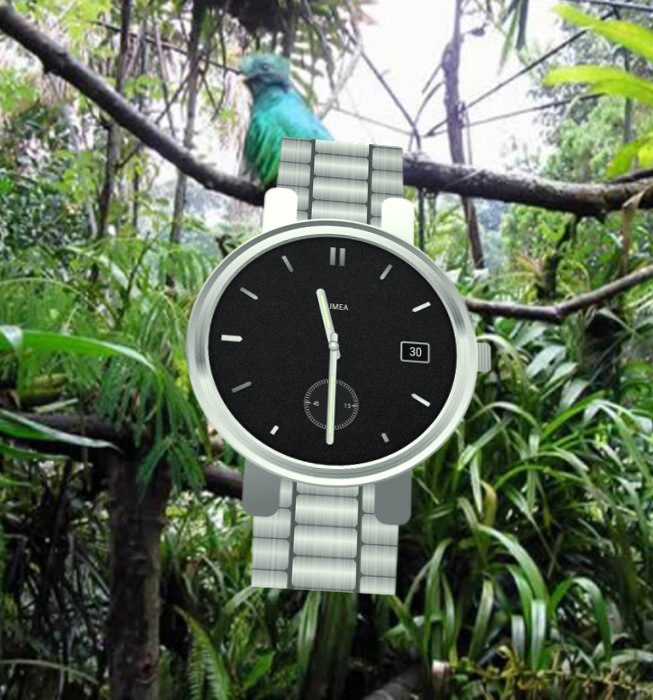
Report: 11 h 30 min
